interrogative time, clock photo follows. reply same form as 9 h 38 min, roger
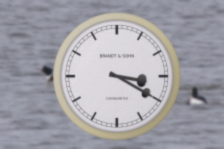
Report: 3 h 20 min
